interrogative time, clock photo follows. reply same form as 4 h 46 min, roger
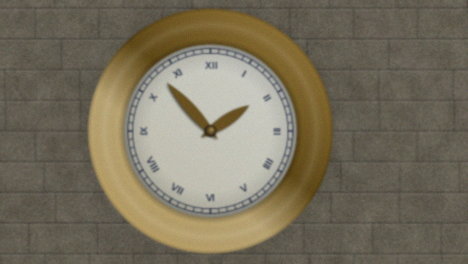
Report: 1 h 53 min
